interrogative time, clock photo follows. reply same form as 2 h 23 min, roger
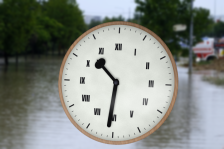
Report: 10 h 31 min
